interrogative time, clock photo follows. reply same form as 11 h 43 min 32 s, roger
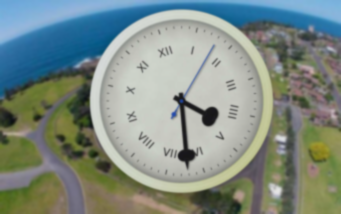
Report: 4 h 32 min 08 s
